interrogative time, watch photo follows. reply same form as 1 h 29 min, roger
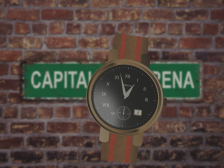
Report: 12 h 57 min
